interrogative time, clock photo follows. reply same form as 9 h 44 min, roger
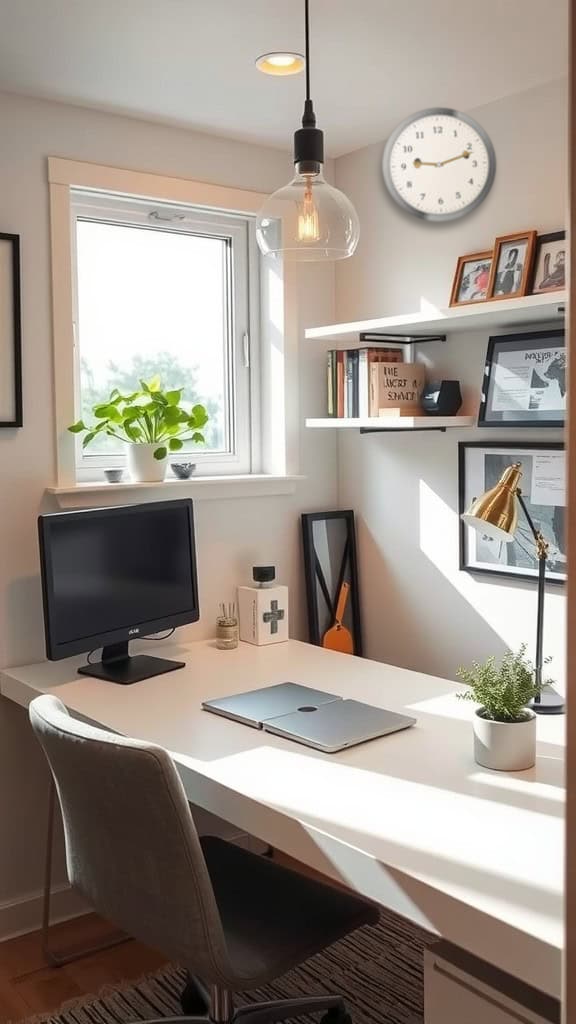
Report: 9 h 12 min
